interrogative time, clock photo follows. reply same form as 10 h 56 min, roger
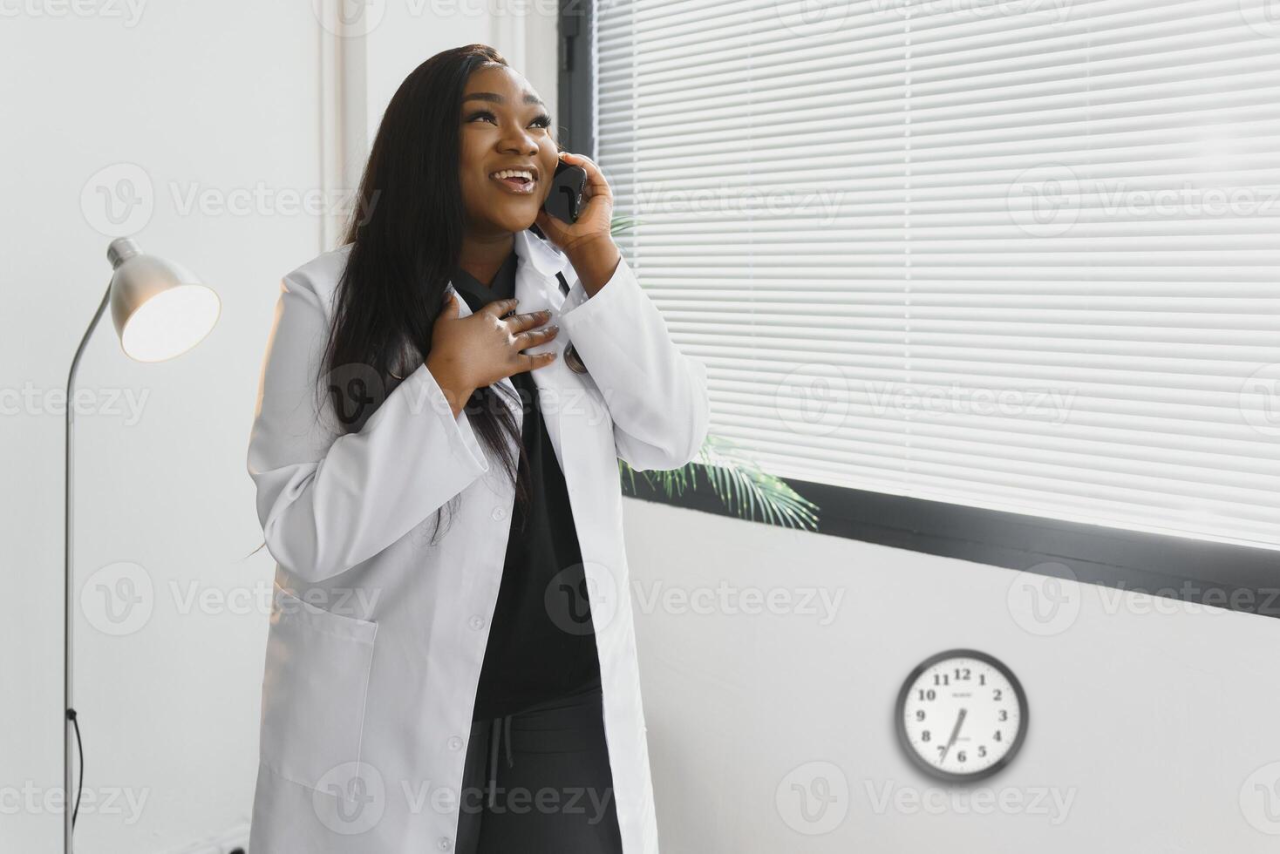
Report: 6 h 34 min
